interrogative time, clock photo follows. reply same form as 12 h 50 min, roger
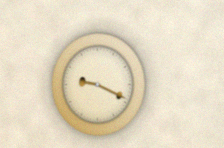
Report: 9 h 19 min
